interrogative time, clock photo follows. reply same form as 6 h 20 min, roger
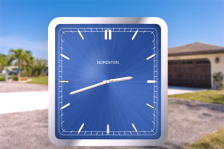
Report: 2 h 42 min
